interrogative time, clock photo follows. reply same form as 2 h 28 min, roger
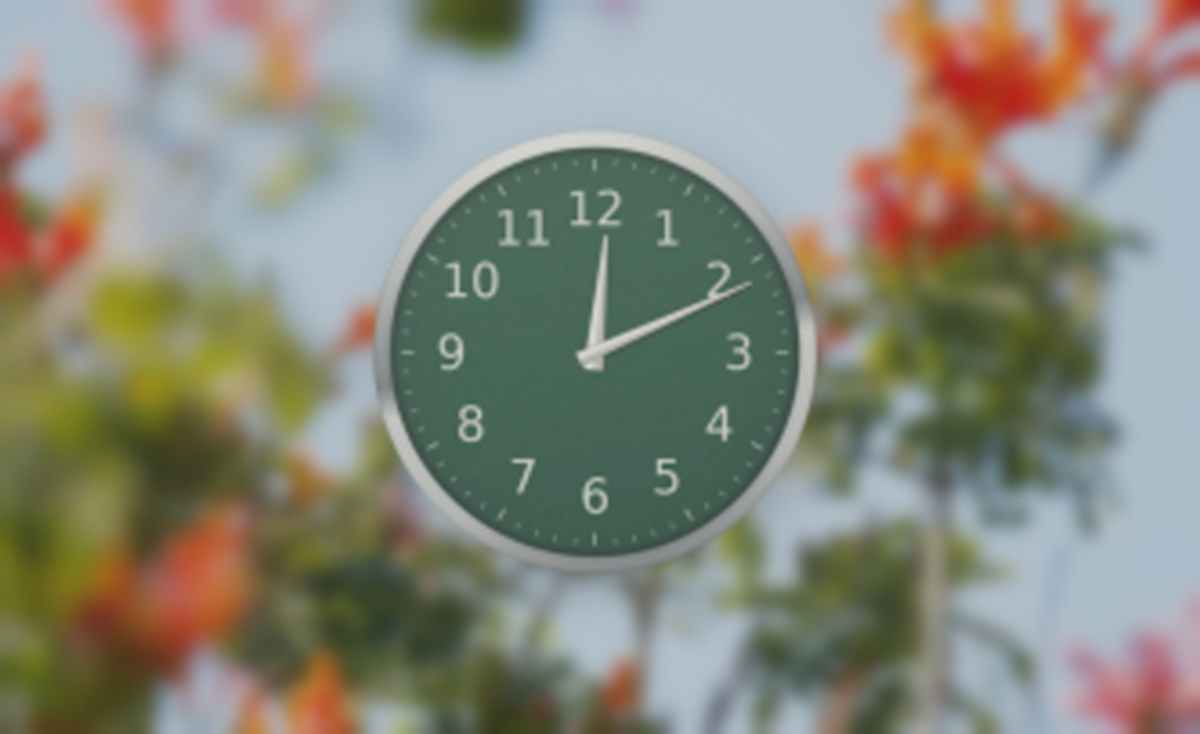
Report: 12 h 11 min
